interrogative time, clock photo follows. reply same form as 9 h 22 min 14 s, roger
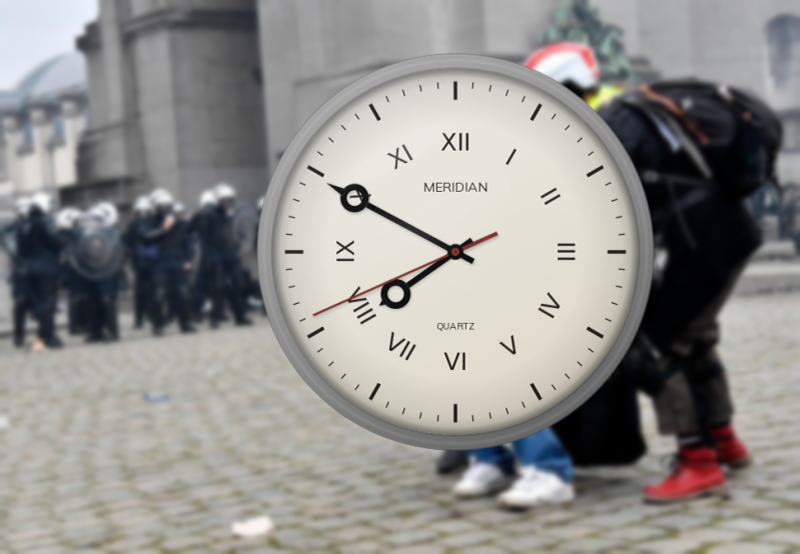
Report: 7 h 49 min 41 s
